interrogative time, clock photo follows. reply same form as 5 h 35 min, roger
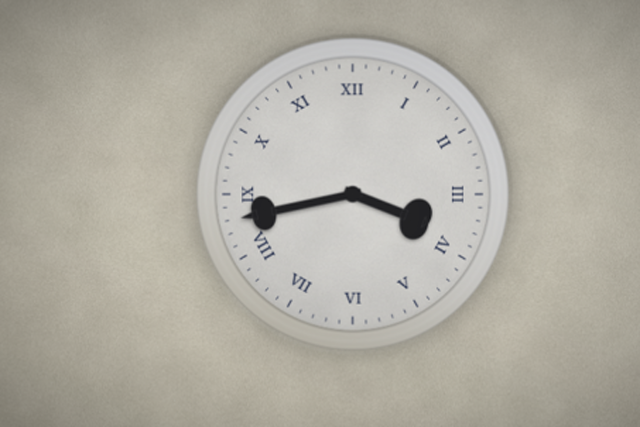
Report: 3 h 43 min
